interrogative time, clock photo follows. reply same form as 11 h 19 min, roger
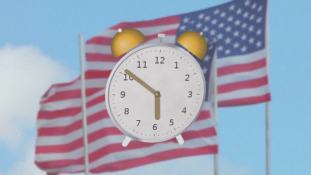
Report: 5 h 51 min
